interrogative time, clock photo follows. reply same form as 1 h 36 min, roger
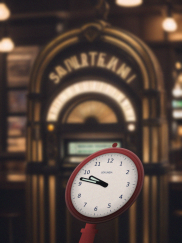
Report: 9 h 47 min
